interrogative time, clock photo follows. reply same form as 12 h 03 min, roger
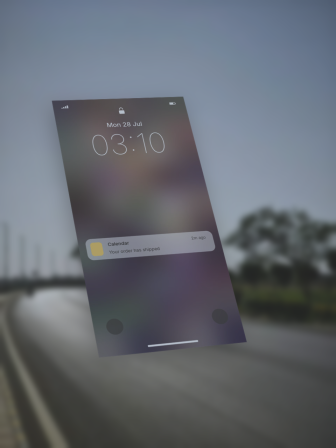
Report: 3 h 10 min
